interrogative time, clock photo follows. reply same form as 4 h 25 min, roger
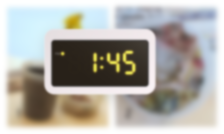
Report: 1 h 45 min
